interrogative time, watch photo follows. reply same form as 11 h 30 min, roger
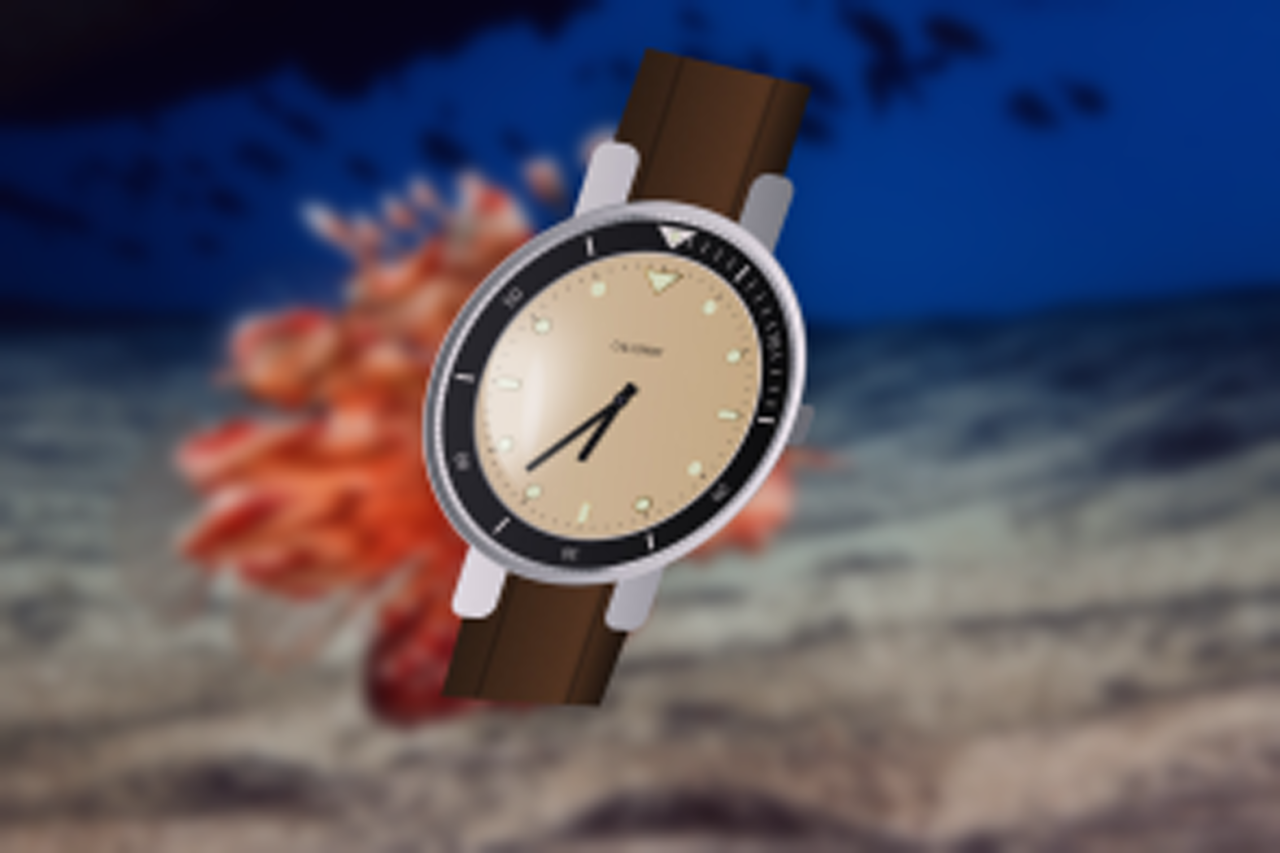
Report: 6 h 37 min
